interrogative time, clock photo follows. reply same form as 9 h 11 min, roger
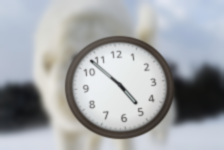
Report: 4 h 53 min
